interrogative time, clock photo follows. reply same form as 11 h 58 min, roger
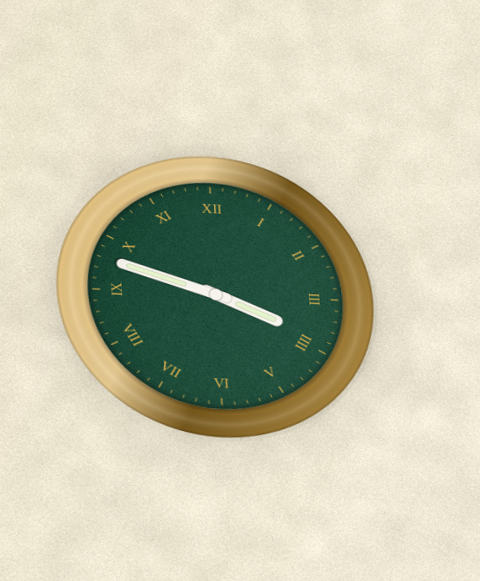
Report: 3 h 48 min
